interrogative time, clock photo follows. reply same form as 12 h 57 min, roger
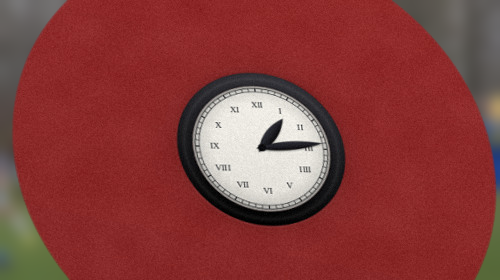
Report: 1 h 14 min
